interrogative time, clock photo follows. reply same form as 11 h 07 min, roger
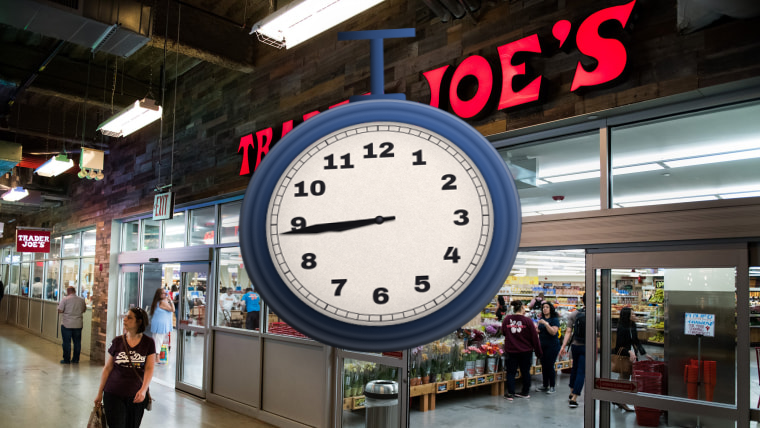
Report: 8 h 44 min
